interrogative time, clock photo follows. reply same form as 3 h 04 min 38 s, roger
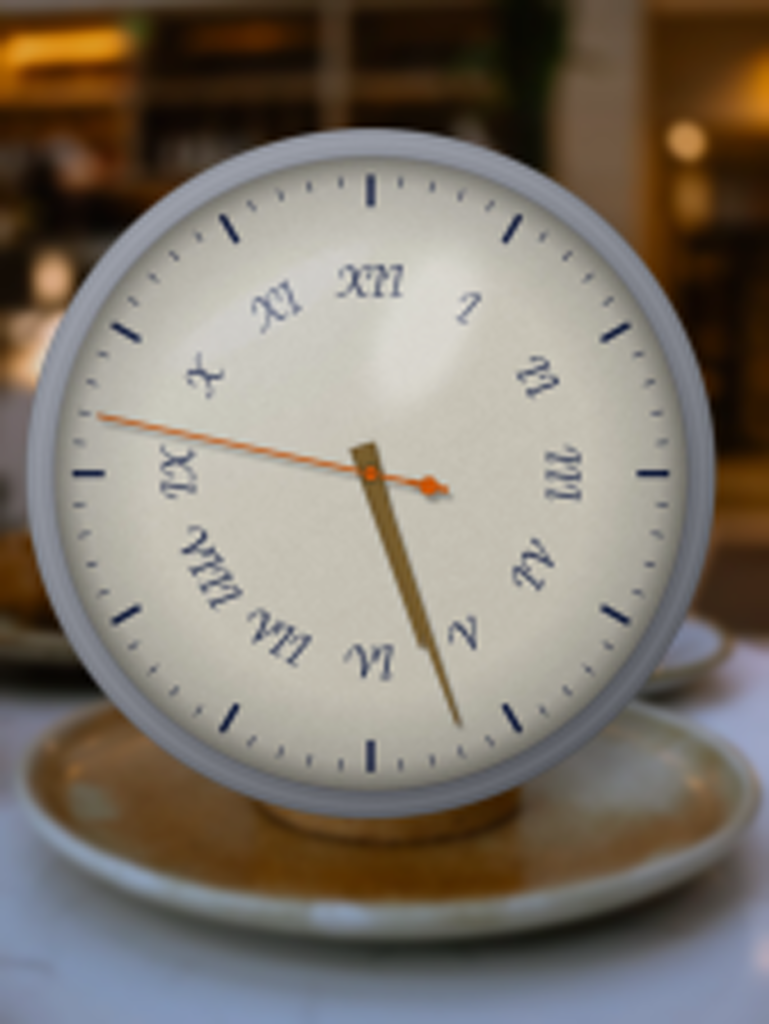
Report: 5 h 26 min 47 s
